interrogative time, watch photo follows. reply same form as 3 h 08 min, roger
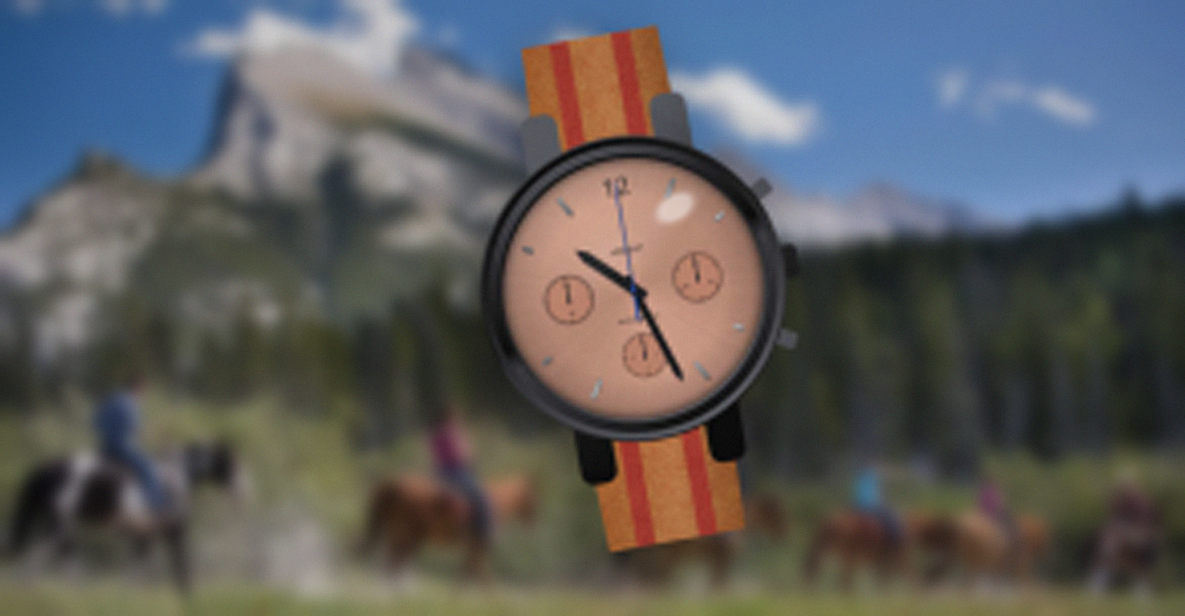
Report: 10 h 27 min
